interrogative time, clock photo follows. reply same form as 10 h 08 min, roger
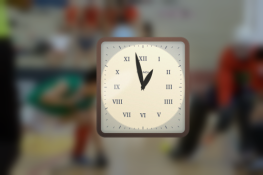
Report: 12 h 58 min
